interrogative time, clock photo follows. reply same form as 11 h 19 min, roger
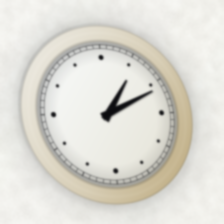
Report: 1 h 11 min
